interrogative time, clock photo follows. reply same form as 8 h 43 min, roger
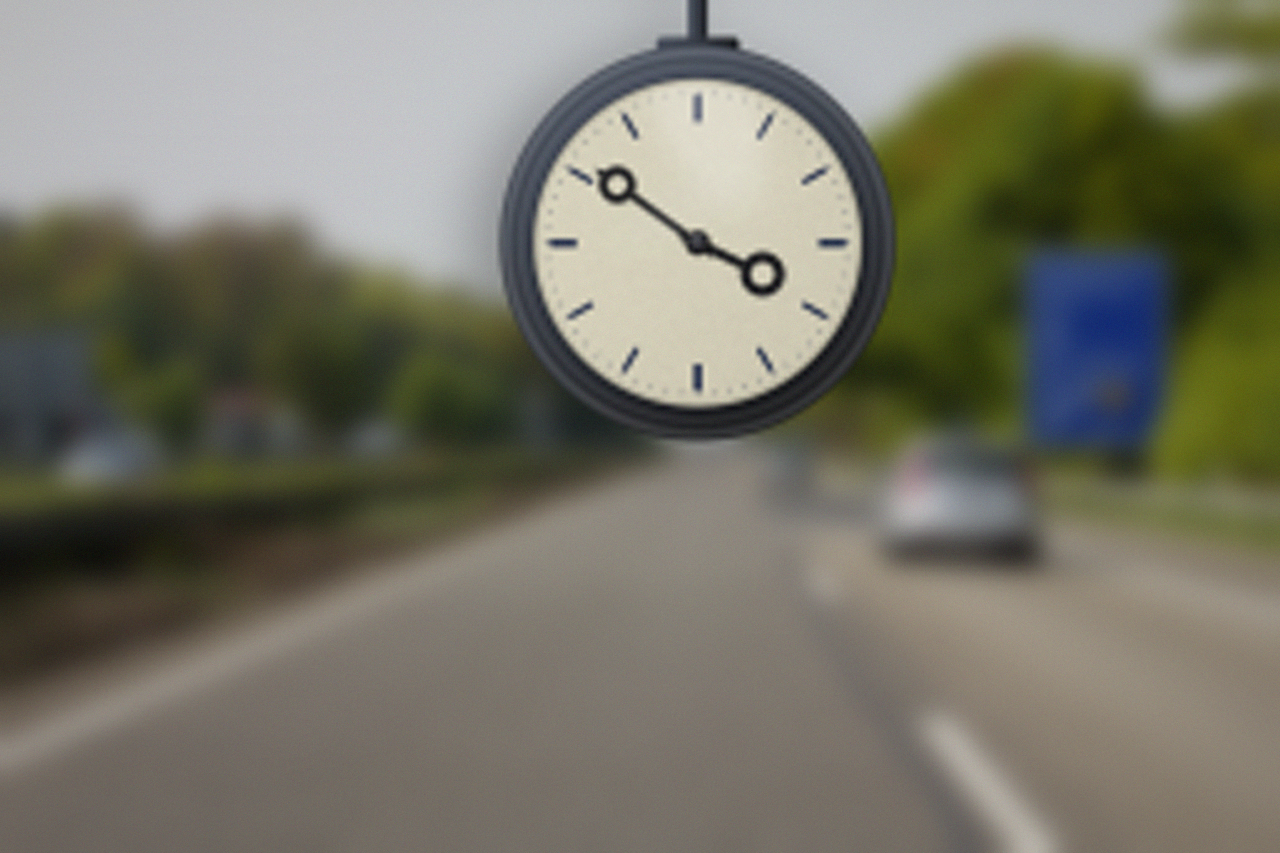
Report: 3 h 51 min
